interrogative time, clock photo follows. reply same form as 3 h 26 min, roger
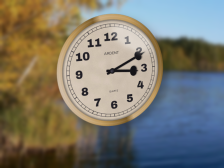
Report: 3 h 11 min
